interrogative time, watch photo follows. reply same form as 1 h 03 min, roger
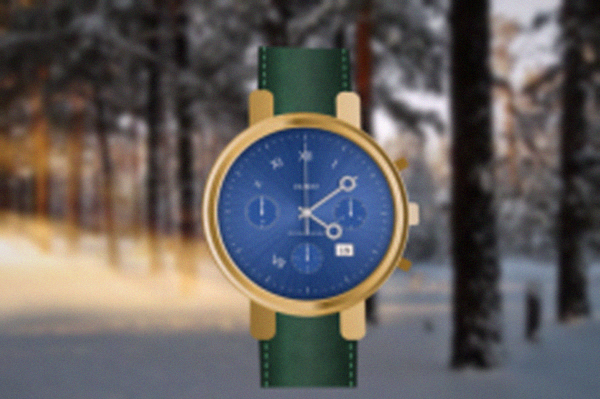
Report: 4 h 09 min
